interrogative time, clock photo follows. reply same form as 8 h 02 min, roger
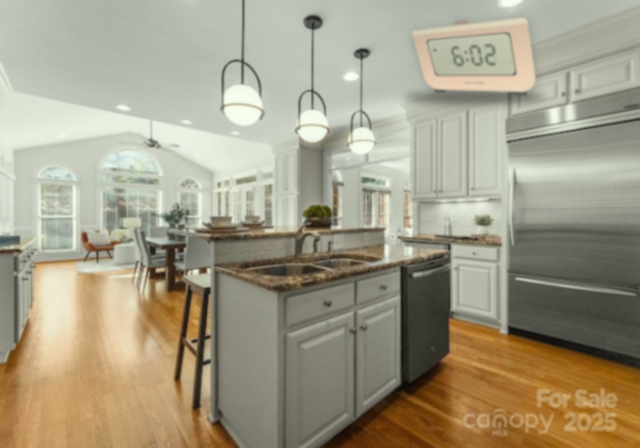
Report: 6 h 02 min
